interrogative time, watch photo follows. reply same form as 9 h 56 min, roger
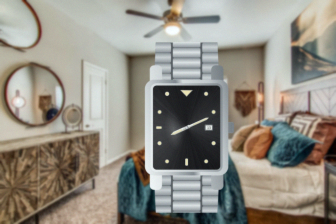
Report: 8 h 11 min
